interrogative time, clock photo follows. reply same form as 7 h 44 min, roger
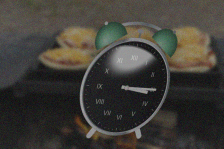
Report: 3 h 15 min
